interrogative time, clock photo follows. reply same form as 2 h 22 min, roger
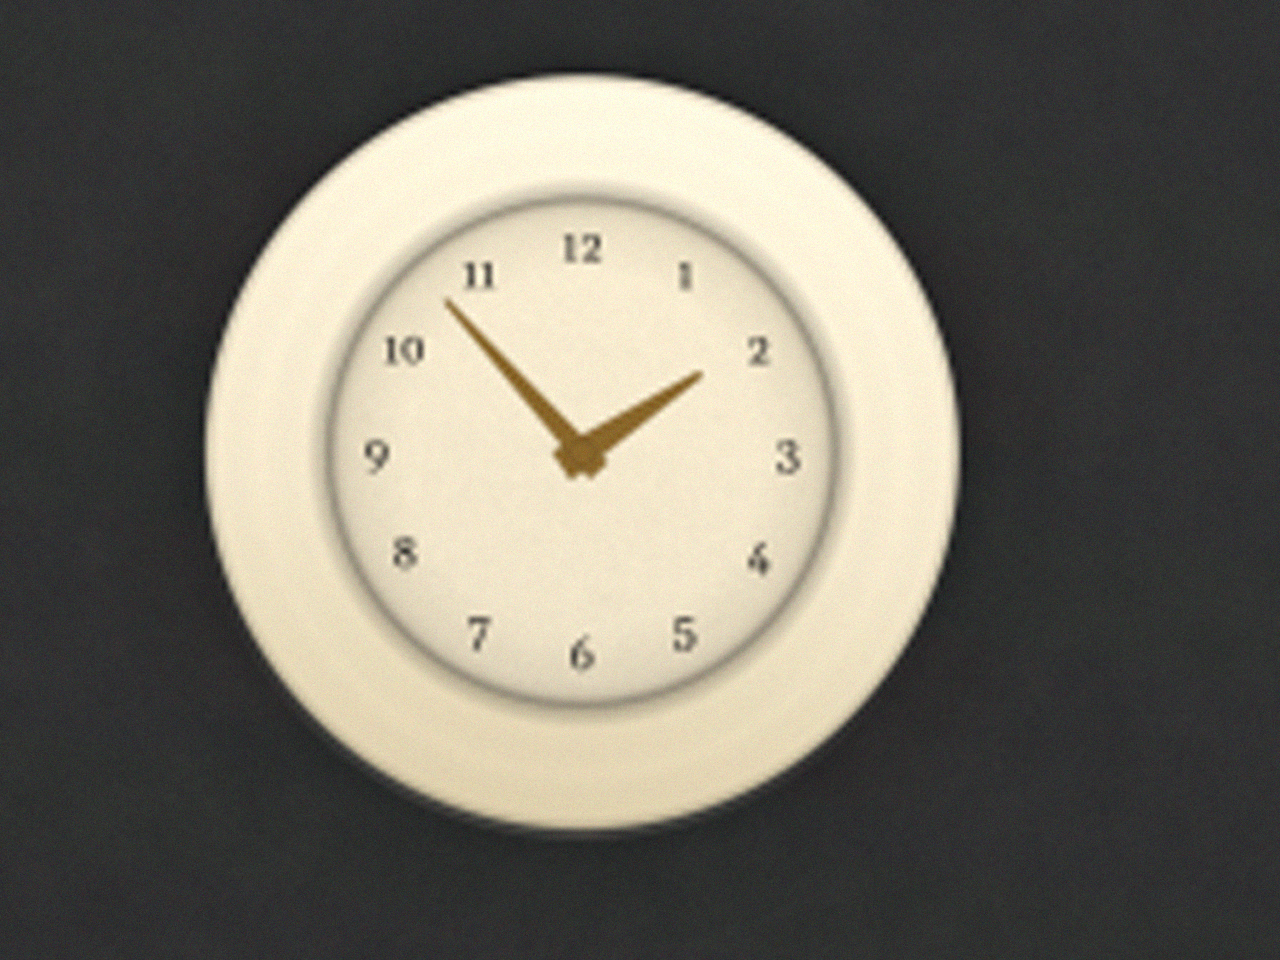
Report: 1 h 53 min
